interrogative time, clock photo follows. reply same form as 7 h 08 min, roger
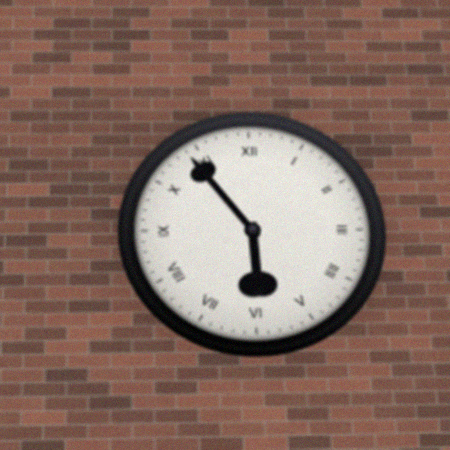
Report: 5 h 54 min
